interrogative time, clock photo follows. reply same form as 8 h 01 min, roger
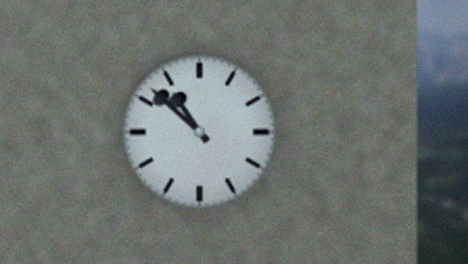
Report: 10 h 52 min
